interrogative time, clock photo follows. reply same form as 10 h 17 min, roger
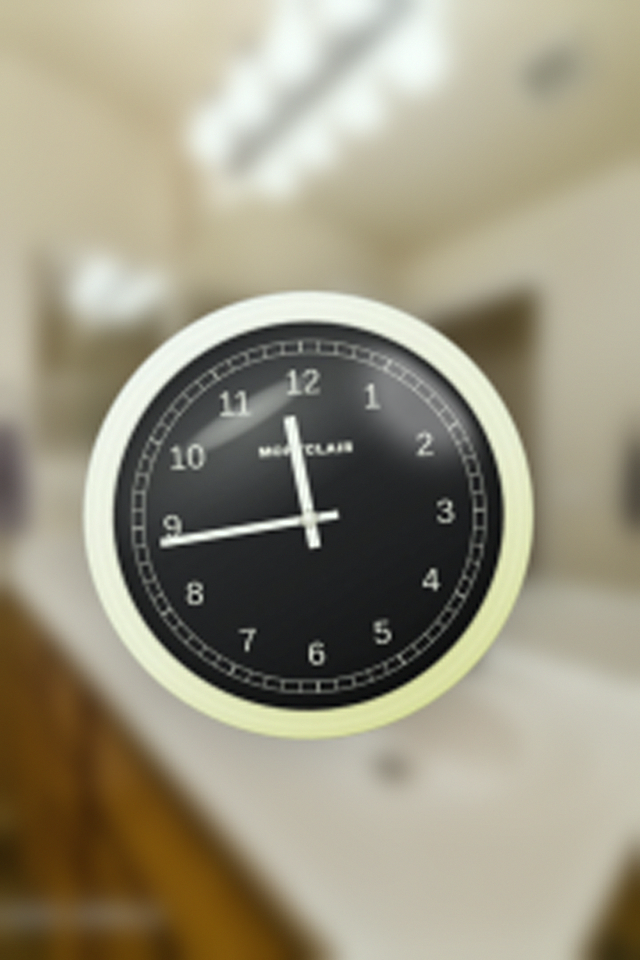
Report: 11 h 44 min
